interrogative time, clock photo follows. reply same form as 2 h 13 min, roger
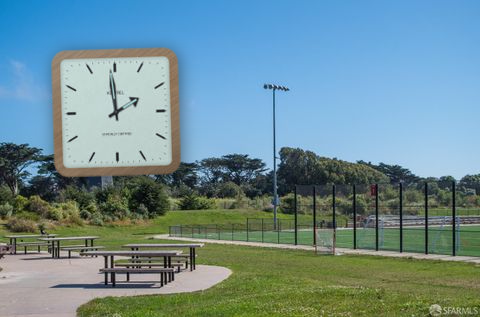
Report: 1 h 59 min
